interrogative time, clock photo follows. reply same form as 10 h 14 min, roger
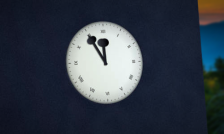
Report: 11 h 55 min
